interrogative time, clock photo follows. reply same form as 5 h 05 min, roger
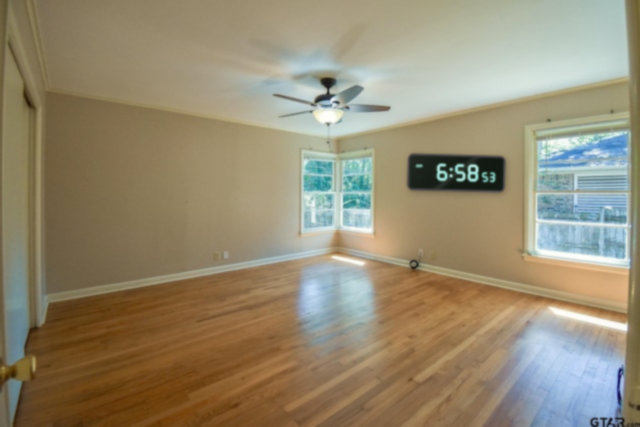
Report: 6 h 58 min
